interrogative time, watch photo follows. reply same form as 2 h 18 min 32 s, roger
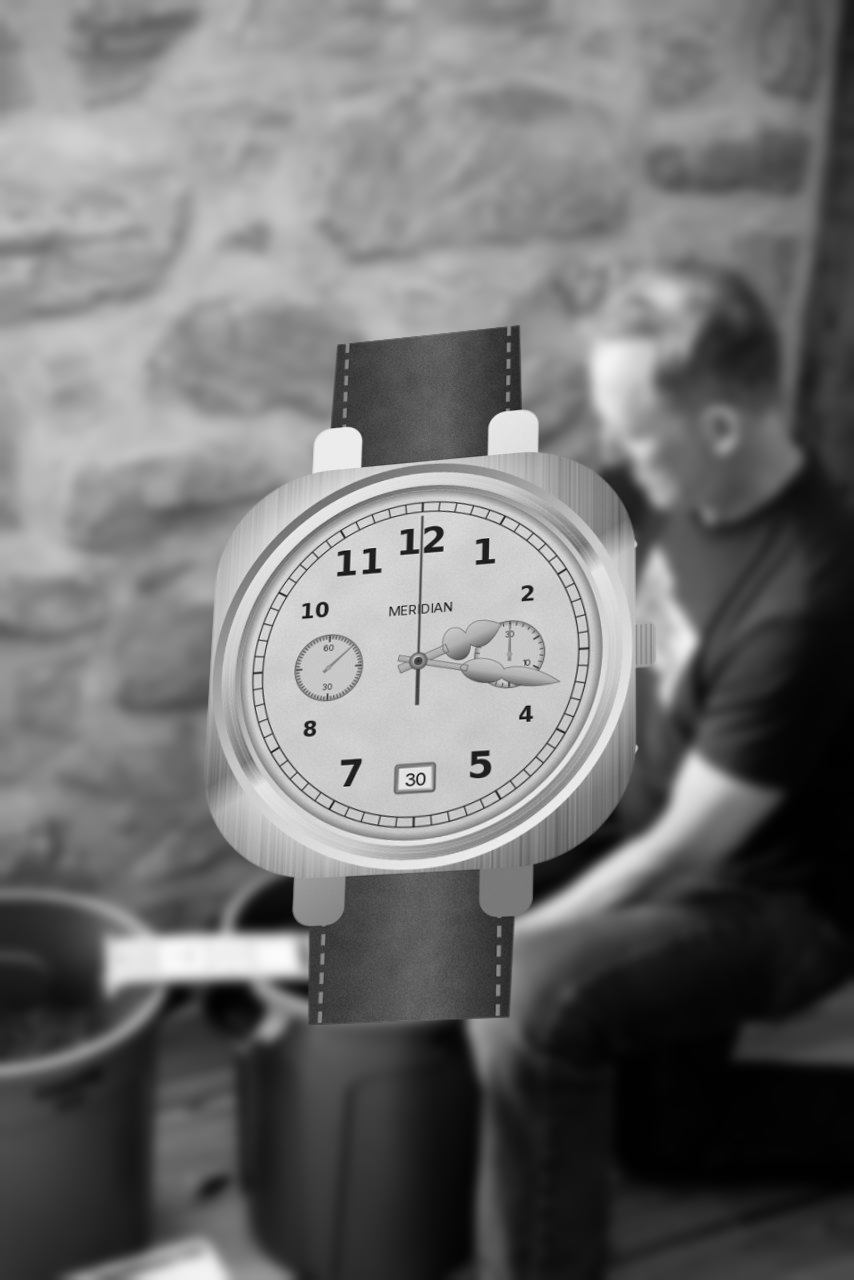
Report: 2 h 17 min 08 s
